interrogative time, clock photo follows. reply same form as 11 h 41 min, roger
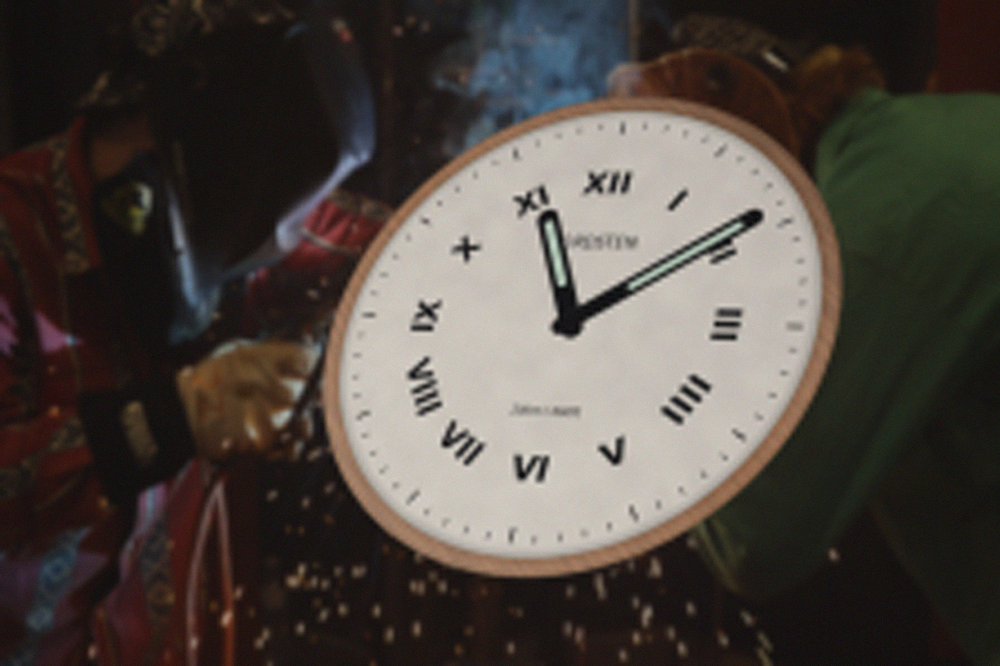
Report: 11 h 09 min
